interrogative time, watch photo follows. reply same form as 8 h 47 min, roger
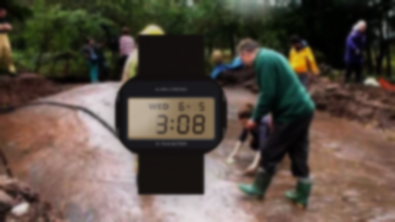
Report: 3 h 08 min
